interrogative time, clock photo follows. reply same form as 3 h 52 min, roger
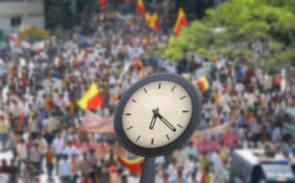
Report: 6 h 22 min
